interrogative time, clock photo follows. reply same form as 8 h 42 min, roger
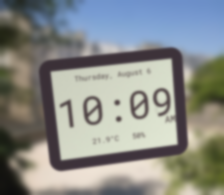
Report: 10 h 09 min
